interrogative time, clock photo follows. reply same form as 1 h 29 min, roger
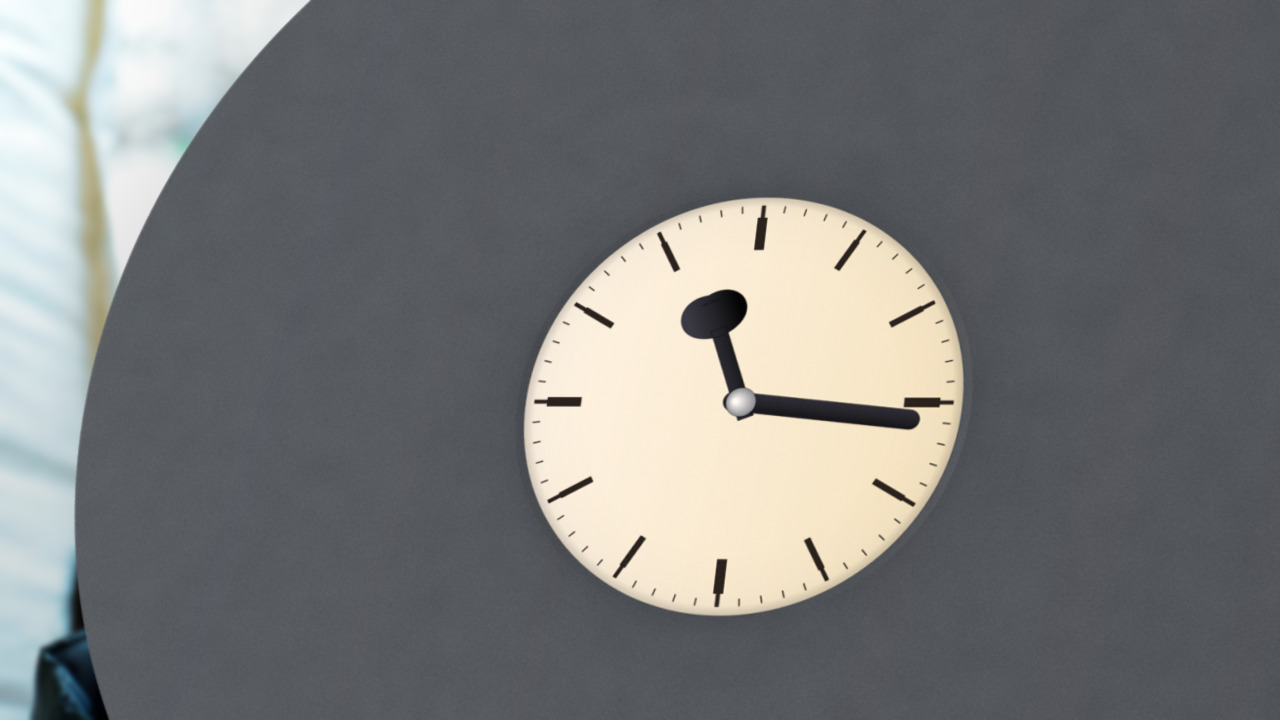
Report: 11 h 16 min
